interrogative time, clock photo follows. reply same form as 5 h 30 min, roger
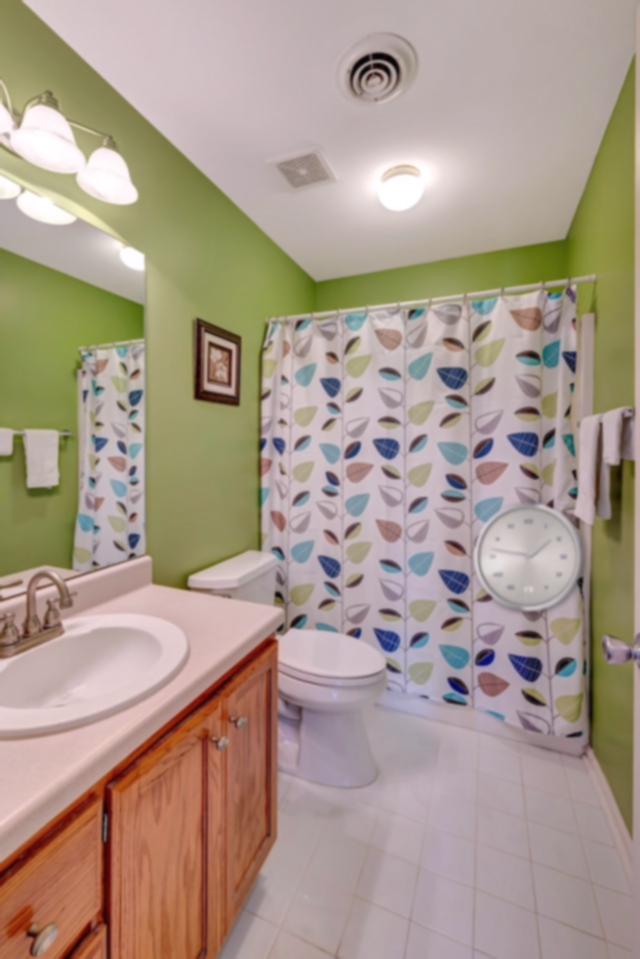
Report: 1 h 47 min
